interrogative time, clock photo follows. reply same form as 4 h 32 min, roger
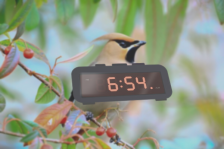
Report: 6 h 54 min
